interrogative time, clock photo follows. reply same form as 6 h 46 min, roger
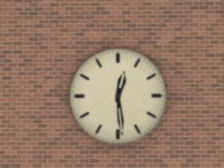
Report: 12 h 29 min
